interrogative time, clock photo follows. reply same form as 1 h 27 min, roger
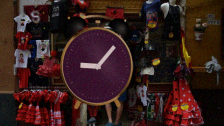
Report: 9 h 07 min
